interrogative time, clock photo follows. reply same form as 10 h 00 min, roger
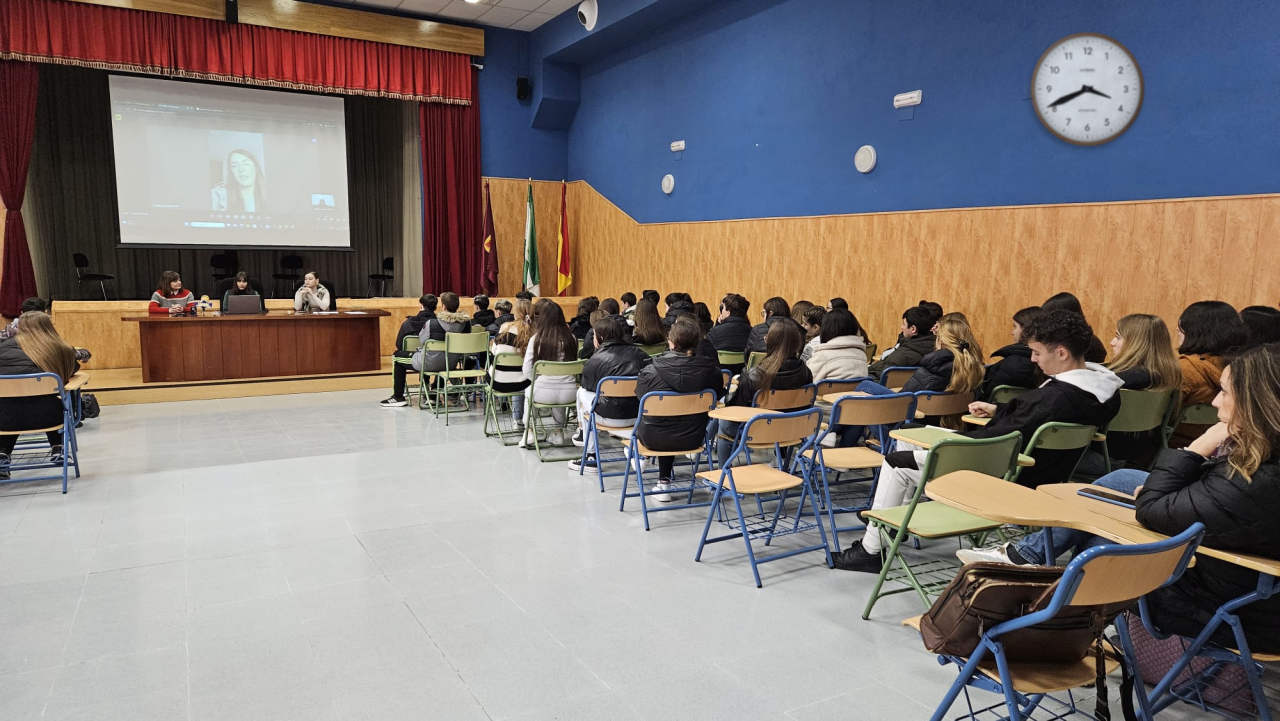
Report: 3 h 41 min
